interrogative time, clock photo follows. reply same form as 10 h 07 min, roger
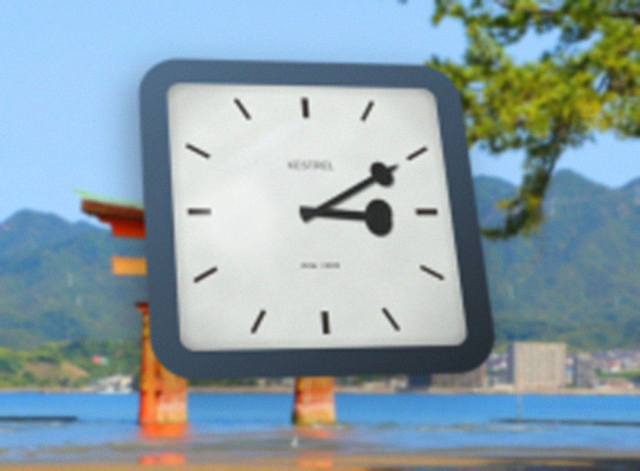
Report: 3 h 10 min
